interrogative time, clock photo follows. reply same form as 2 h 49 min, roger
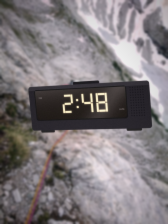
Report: 2 h 48 min
